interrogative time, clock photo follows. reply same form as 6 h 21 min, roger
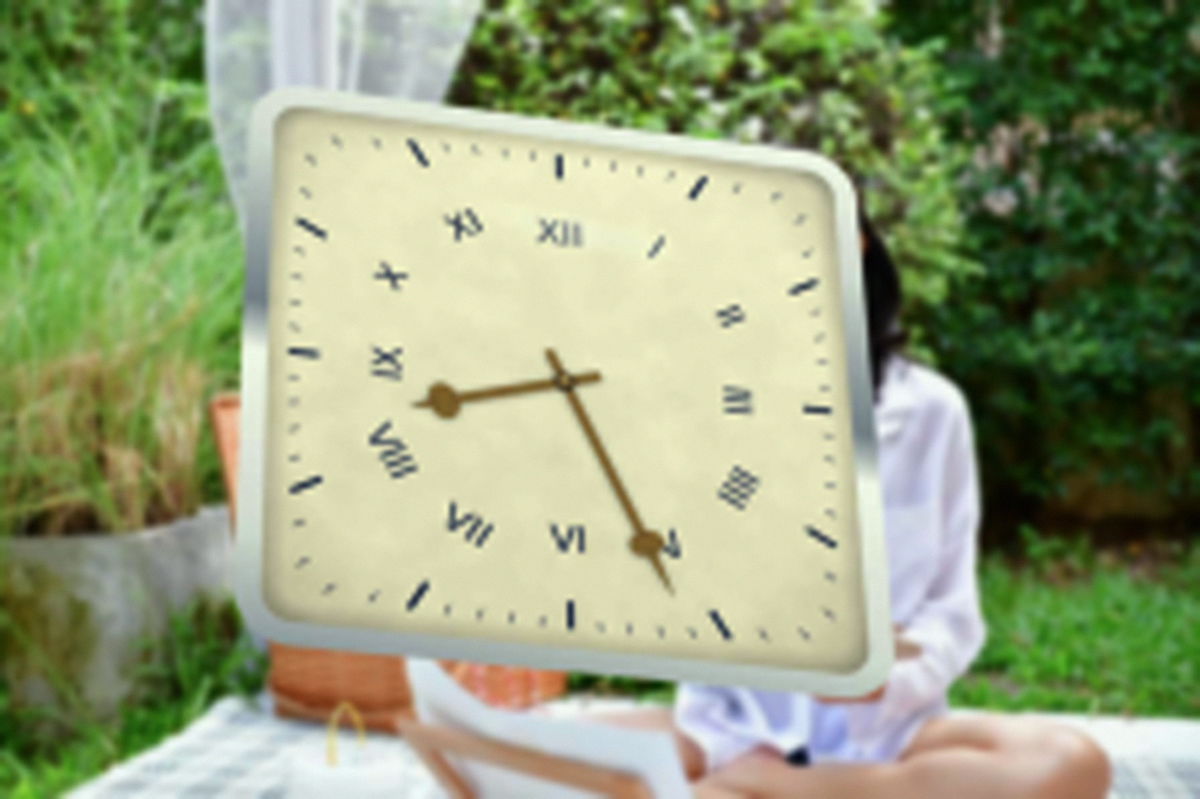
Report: 8 h 26 min
